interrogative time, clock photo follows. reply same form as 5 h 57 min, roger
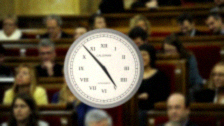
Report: 4 h 53 min
